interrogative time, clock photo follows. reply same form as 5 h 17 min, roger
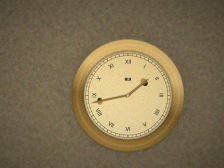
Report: 1 h 43 min
